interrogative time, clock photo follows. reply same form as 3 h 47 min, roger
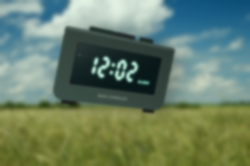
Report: 12 h 02 min
